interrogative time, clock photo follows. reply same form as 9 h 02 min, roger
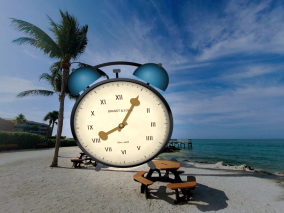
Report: 8 h 05 min
